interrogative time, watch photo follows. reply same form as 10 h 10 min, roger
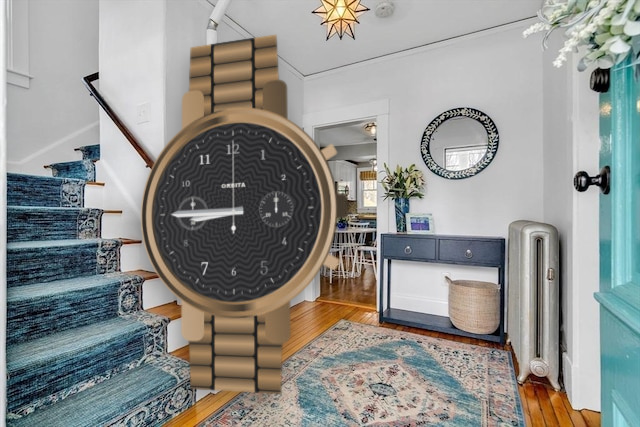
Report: 8 h 45 min
